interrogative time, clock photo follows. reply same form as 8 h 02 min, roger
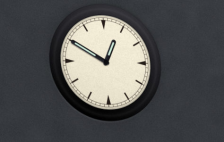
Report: 12 h 50 min
